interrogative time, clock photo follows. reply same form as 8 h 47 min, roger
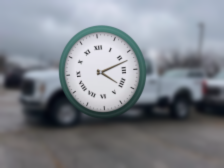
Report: 4 h 12 min
